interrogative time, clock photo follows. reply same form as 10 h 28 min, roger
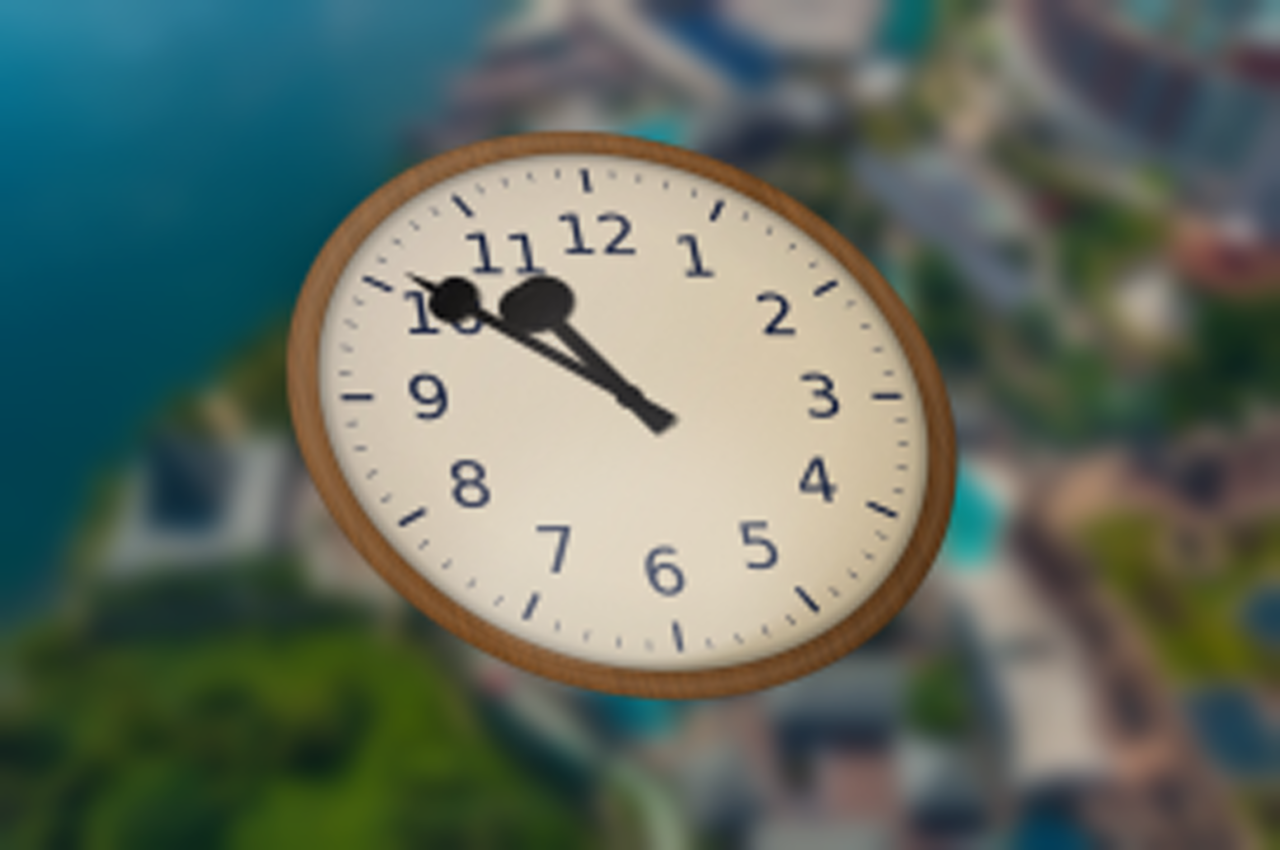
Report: 10 h 51 min
